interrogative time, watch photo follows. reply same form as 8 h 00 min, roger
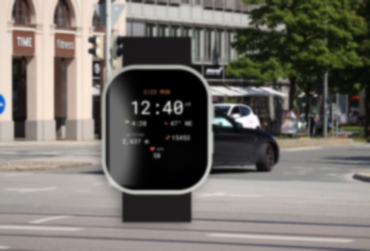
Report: 12 h 40 min
